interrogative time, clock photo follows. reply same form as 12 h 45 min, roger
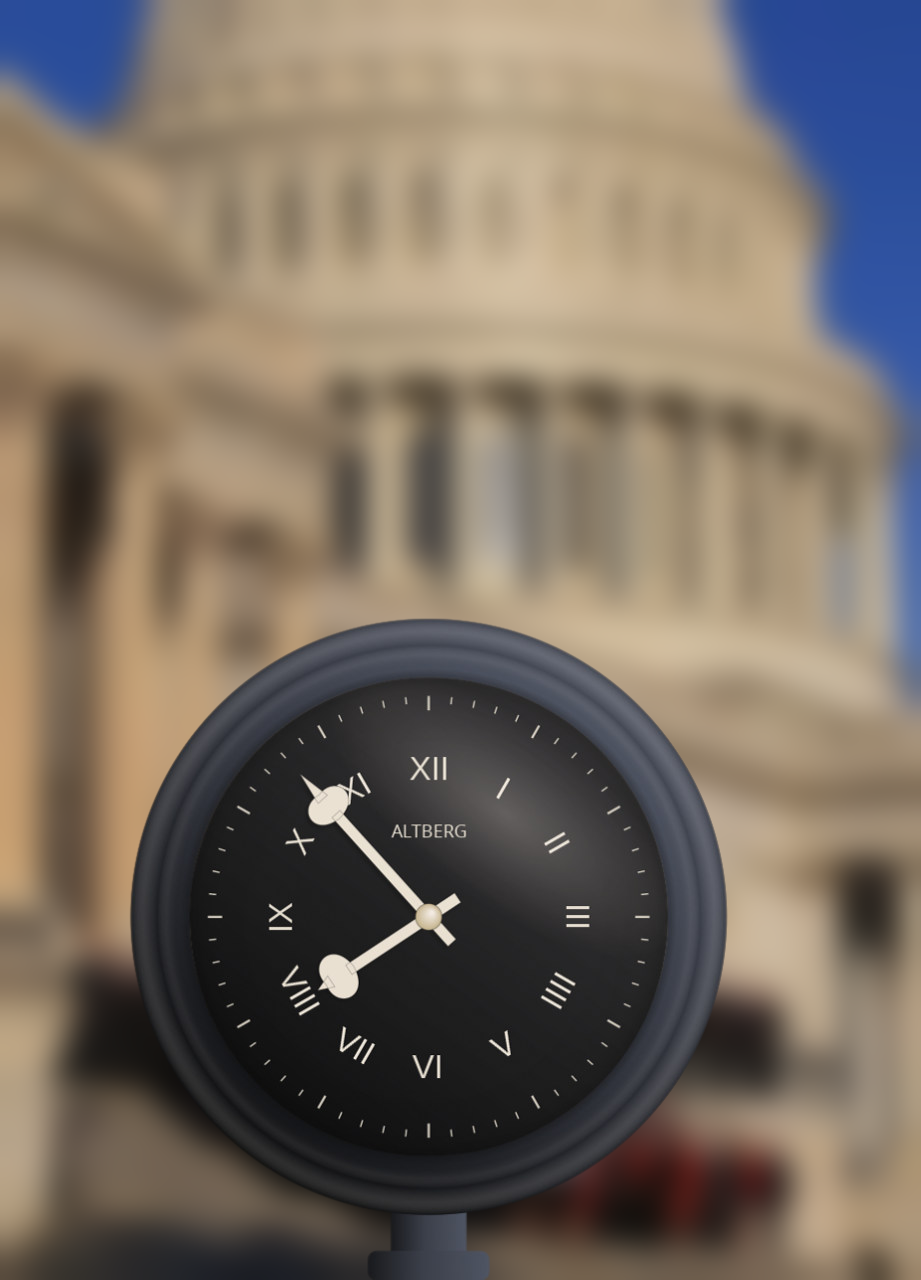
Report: 7 h 53 min
